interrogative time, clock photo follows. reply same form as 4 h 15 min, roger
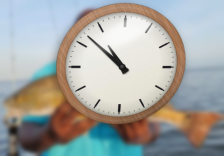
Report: 10 h 52 min
